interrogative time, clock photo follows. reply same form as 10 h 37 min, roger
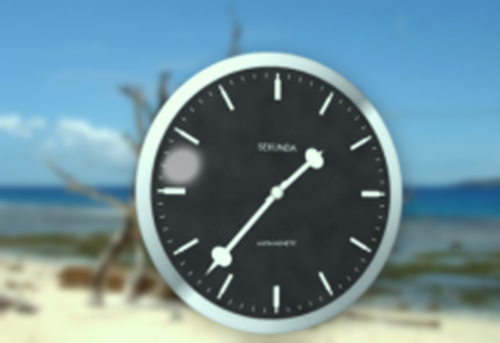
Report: 1 h 37 min
